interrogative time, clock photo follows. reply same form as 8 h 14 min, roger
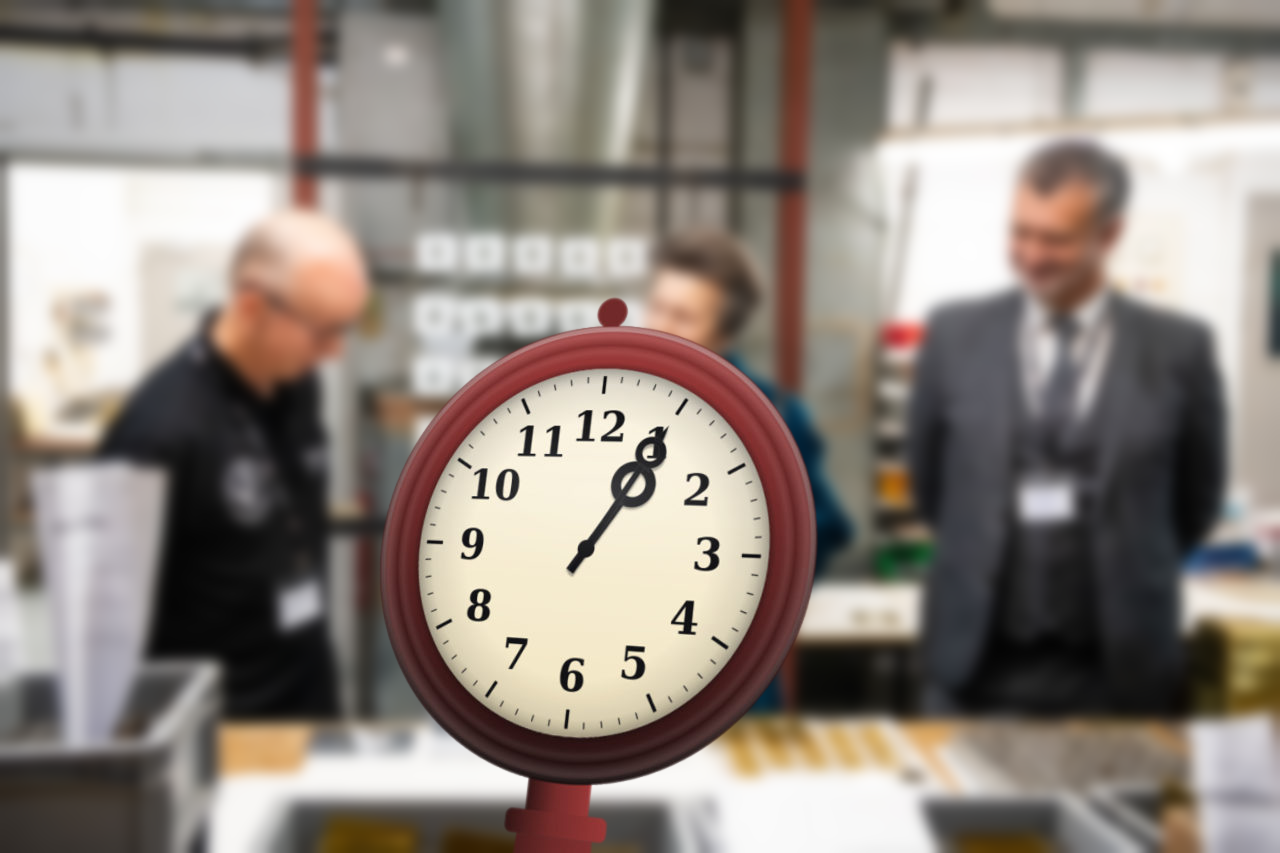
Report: 1 h 05 min
